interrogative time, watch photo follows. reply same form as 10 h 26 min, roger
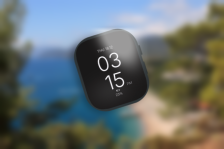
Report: 3 h 15 min
